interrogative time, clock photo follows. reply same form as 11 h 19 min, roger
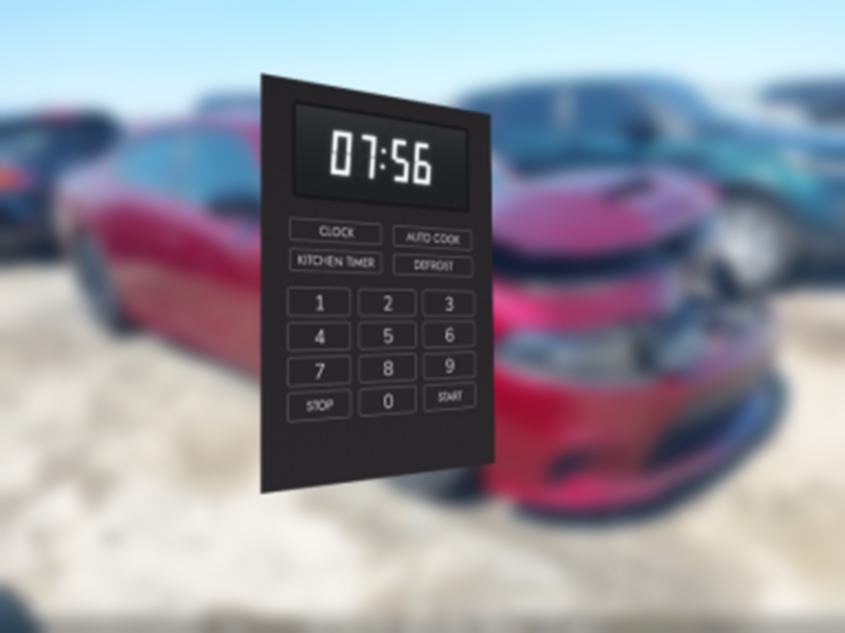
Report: 7 h 56 min
